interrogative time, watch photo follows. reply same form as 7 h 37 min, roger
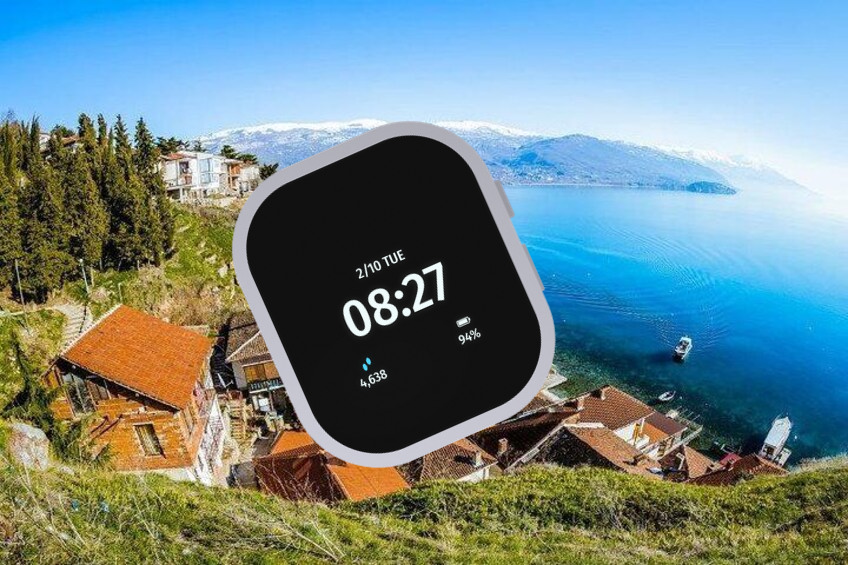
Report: 8 h 27 min
